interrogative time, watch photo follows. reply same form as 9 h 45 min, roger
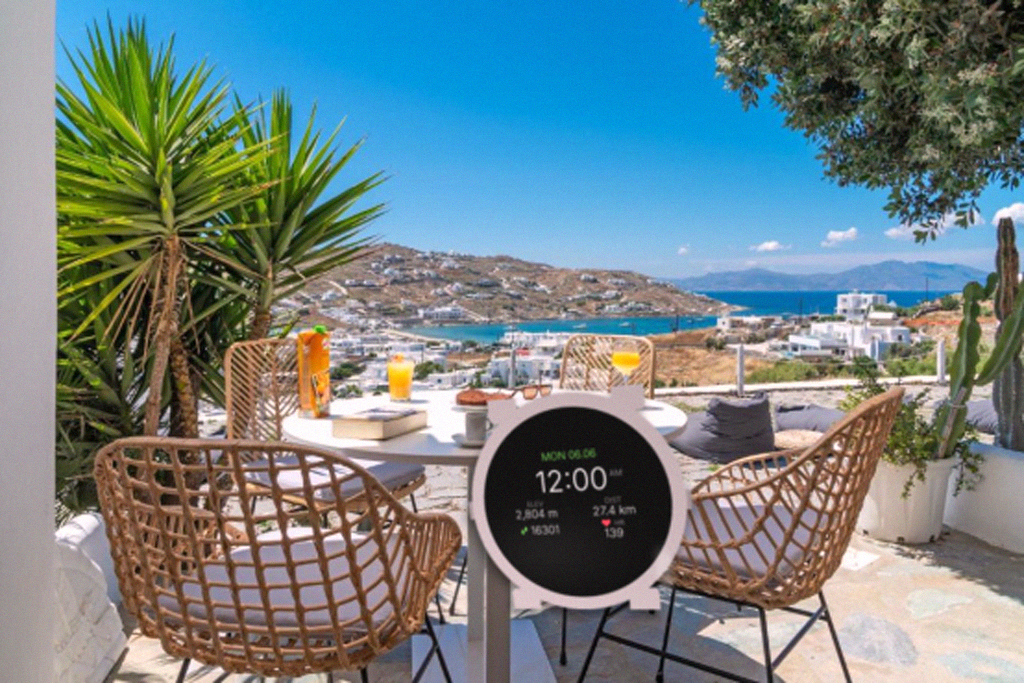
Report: 12 h 00 min
